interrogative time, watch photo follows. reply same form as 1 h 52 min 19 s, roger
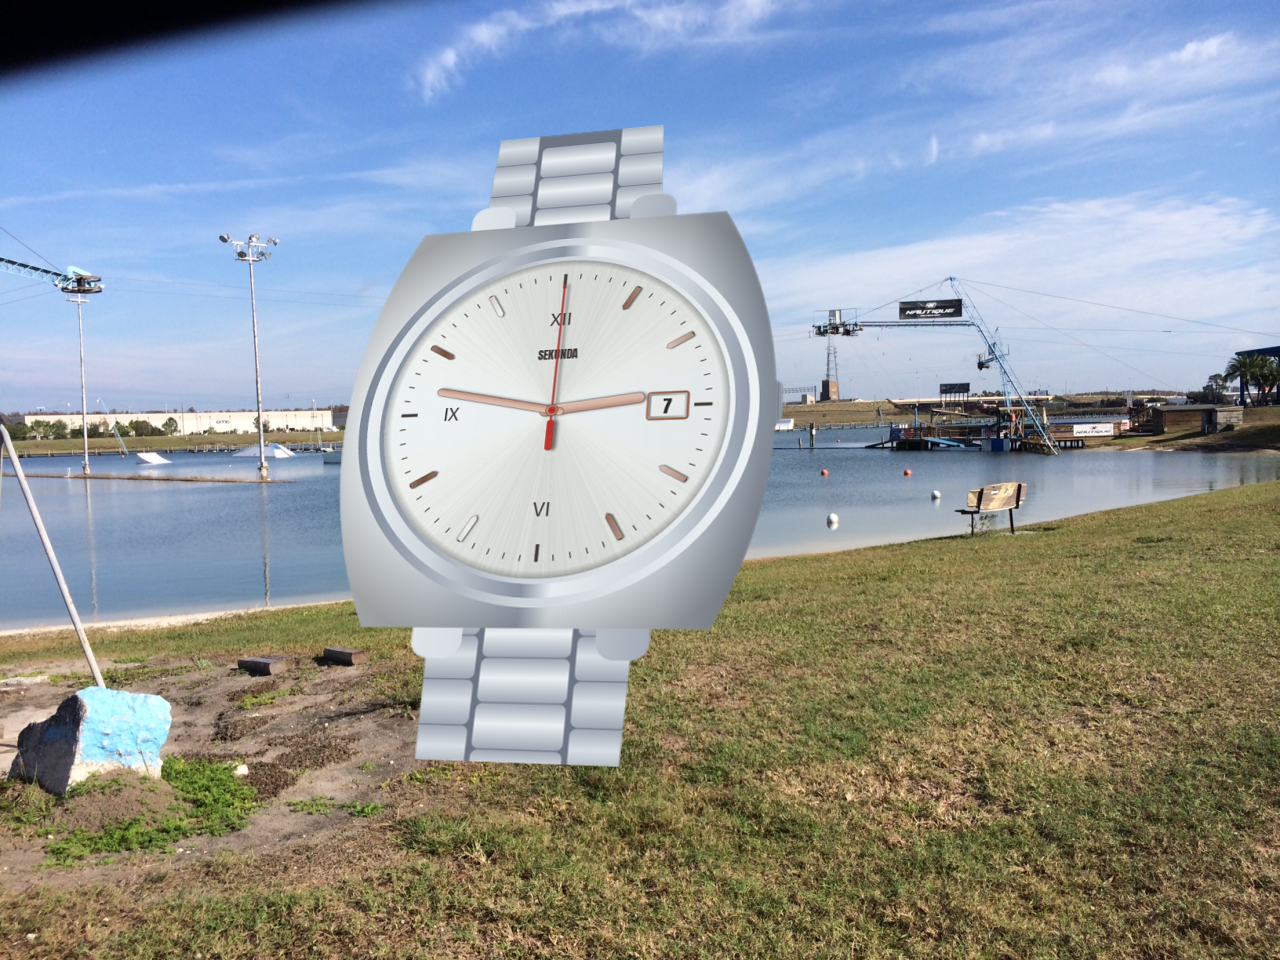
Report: 2 h 47 min 00 s
